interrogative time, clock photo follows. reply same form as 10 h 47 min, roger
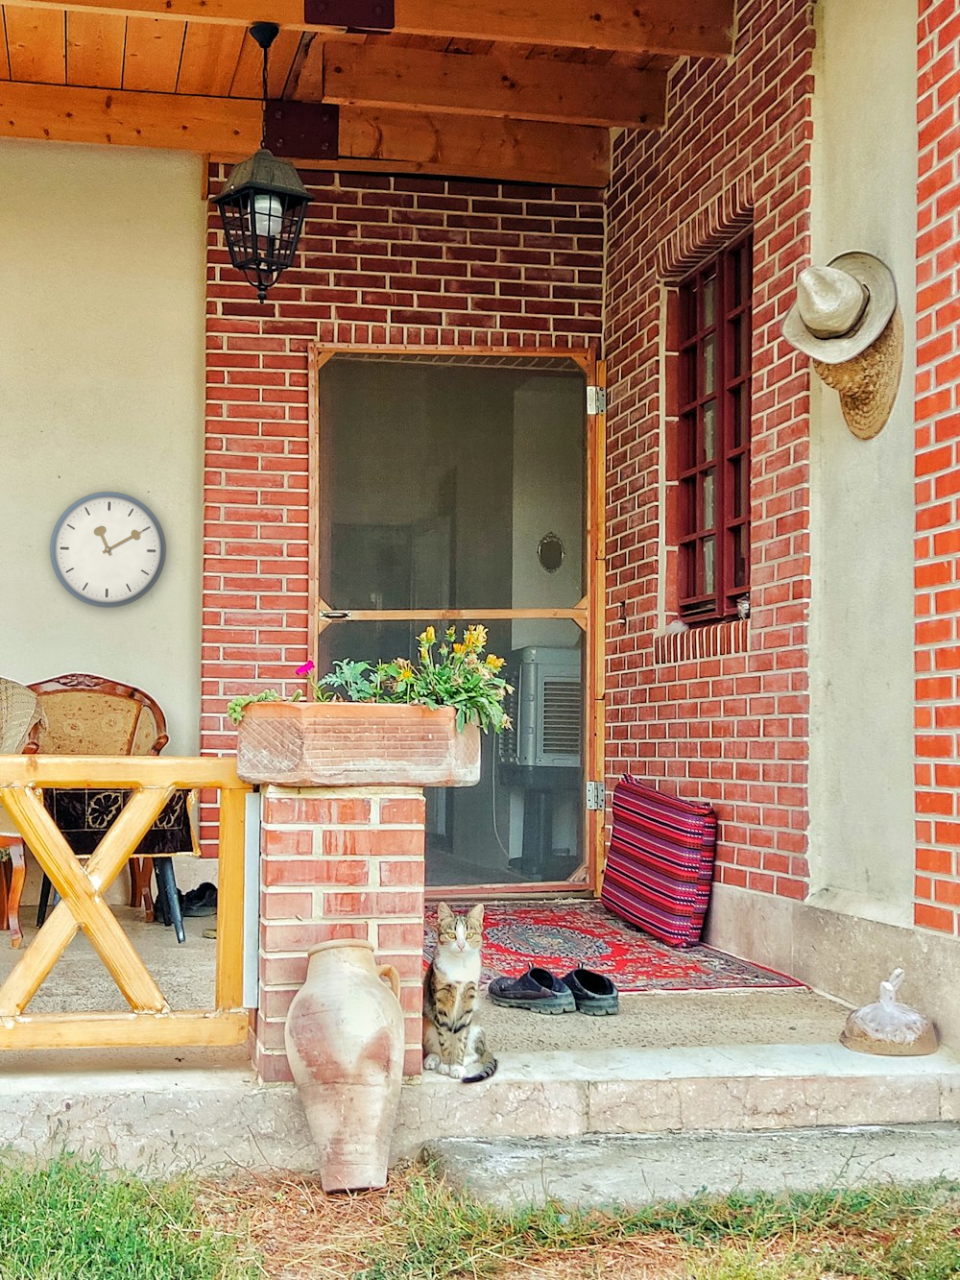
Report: 11 h 10 min
